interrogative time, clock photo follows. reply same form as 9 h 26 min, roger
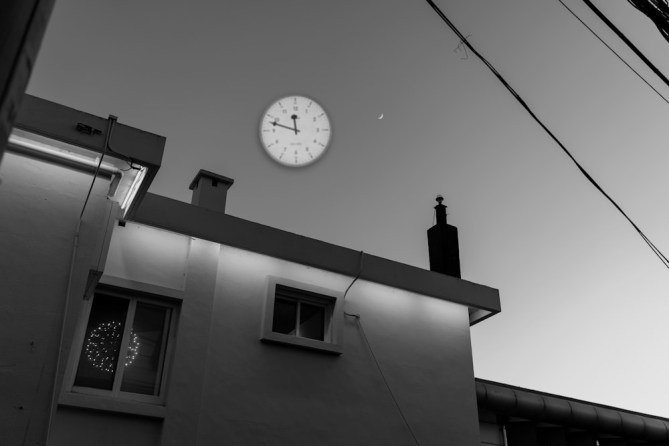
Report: 11 h 48 min
